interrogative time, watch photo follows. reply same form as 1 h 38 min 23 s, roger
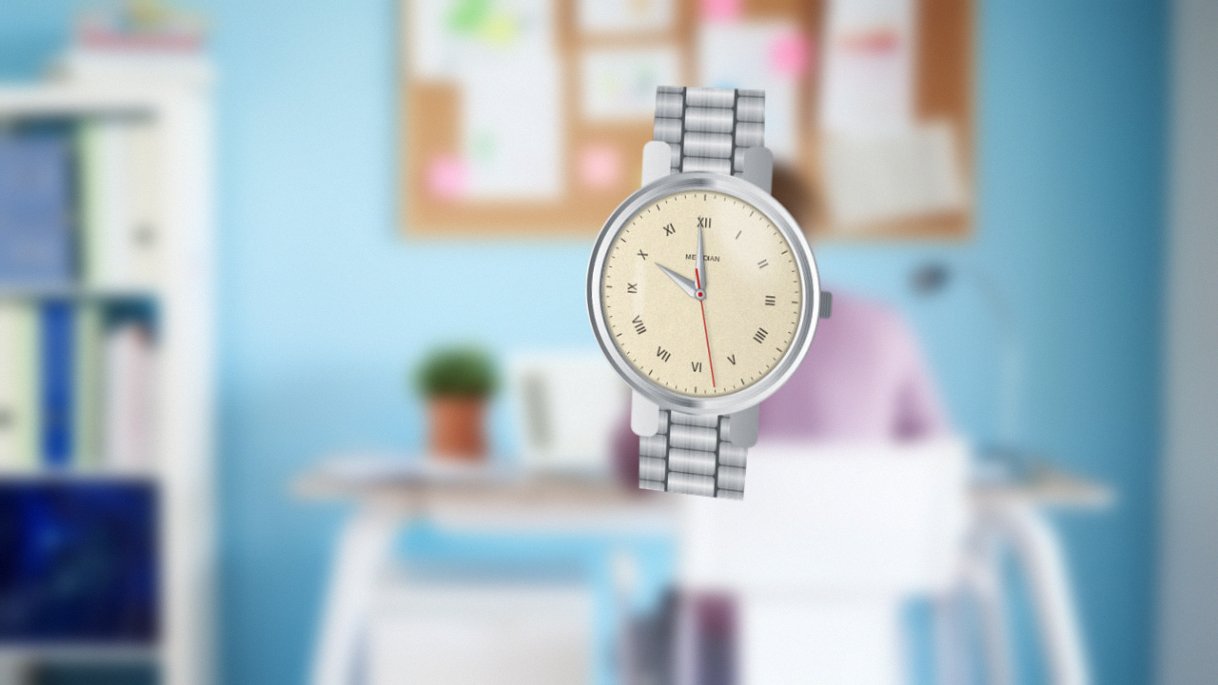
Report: 9 h 59 min 28 s
